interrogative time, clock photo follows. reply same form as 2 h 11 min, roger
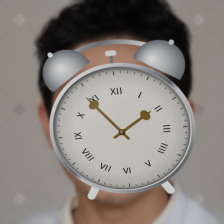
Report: 1 h 54 min
